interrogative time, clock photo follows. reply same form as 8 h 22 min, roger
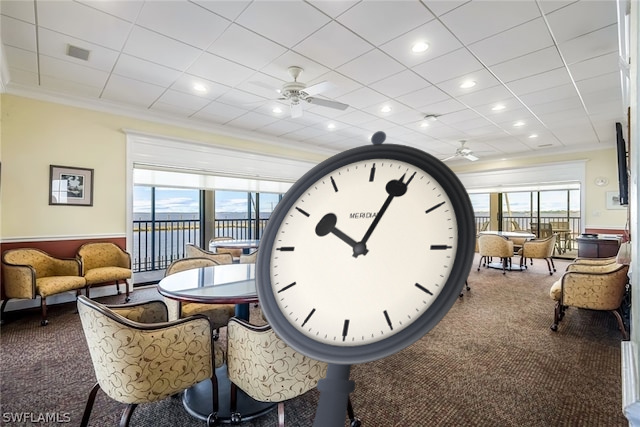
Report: 10 h 04 min
